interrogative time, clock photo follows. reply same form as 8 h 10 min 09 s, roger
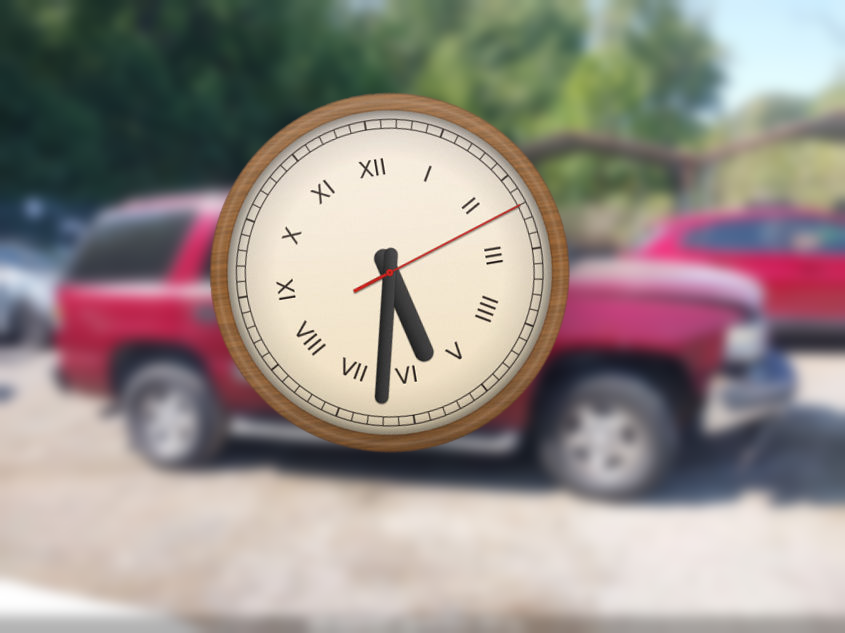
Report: 5 h 32 min 12 s
